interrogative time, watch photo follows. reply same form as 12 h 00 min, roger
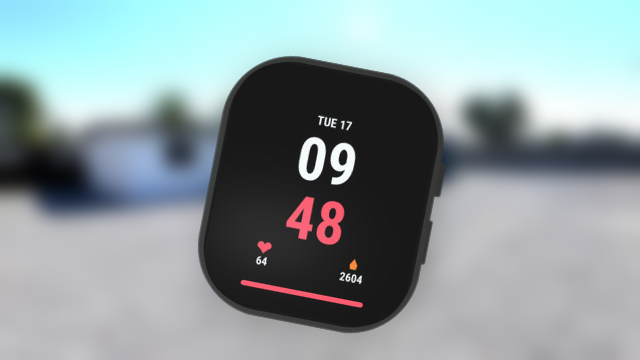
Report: 9 h 48 min
